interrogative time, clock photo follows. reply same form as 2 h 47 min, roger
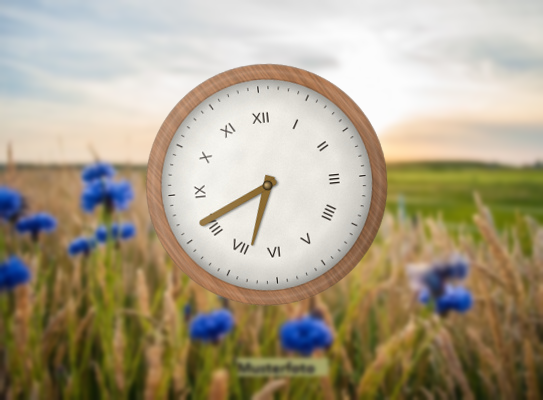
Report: 6 h 41 min
